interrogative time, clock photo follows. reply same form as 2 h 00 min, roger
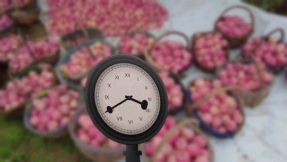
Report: 3 h 40 min
